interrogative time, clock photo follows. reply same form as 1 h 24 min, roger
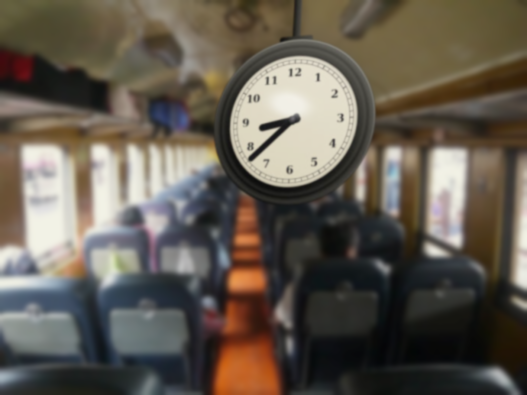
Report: 8 h 38 min
